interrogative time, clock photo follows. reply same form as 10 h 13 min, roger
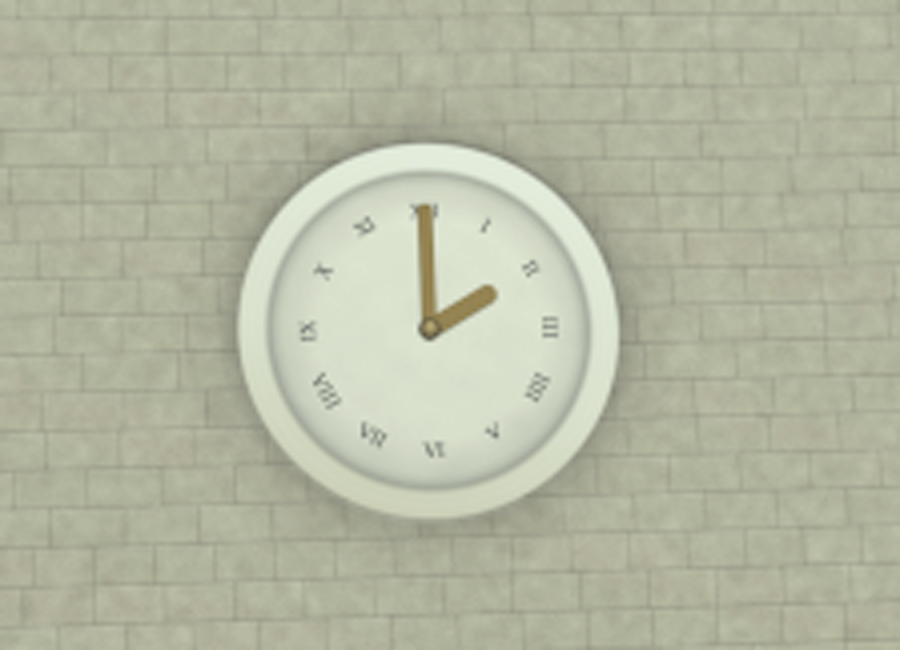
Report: 2 h 00 min
